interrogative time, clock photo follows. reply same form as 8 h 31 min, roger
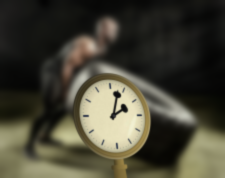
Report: 2 h 03 min
